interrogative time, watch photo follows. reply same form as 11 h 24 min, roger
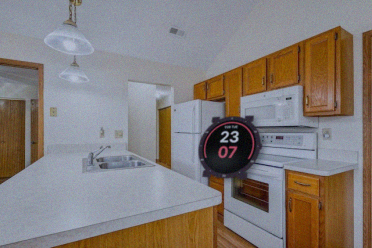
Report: 23 h 07 min
